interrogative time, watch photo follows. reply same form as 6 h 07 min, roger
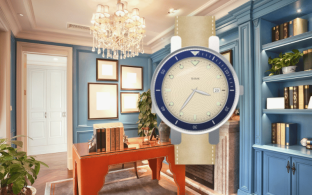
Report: 3 h 36 min
